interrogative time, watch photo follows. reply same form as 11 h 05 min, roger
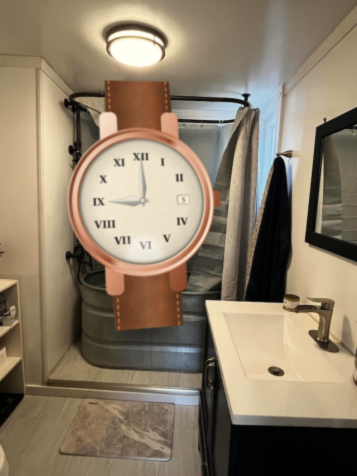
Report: 9 h 00 min
